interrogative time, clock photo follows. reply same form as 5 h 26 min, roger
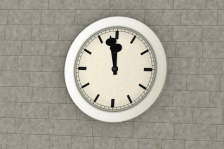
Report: 11 h 58 min
